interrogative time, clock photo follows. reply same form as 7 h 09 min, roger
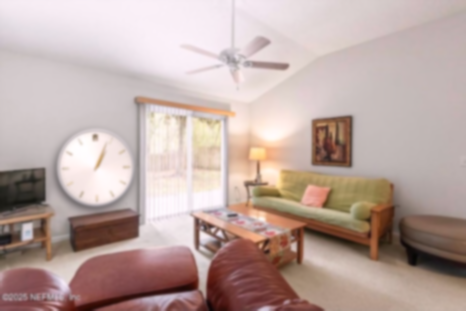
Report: 1 h 04 min
